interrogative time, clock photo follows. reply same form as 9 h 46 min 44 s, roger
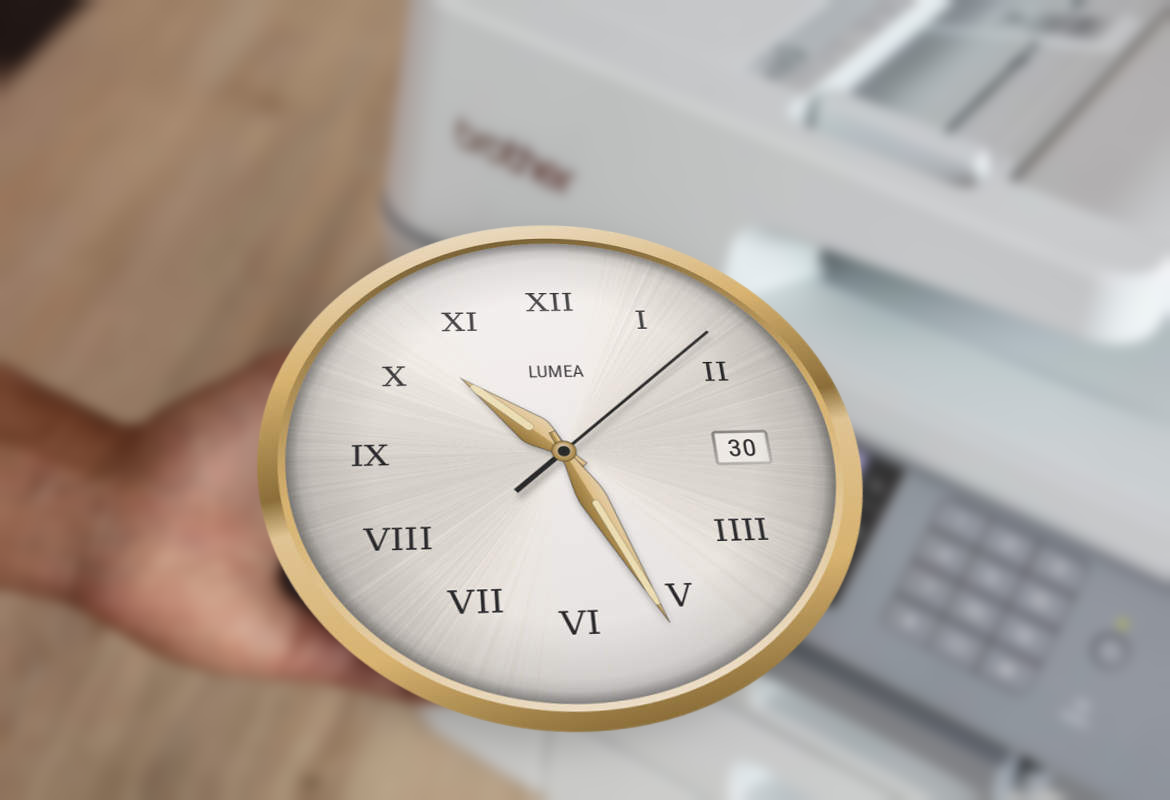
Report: 10 h 26 min 08 s
